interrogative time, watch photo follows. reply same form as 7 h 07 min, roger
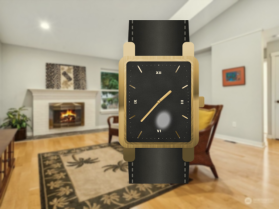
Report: 1 h 37 min
